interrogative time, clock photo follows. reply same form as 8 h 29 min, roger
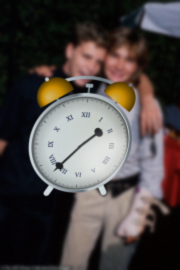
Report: 1 h 37 min
